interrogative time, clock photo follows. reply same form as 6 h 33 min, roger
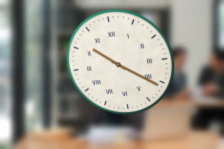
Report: 10 h 21 min
